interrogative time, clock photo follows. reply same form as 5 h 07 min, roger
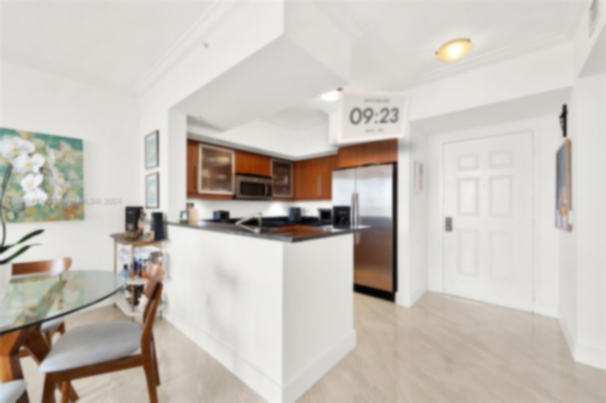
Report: 9 h 23 min
